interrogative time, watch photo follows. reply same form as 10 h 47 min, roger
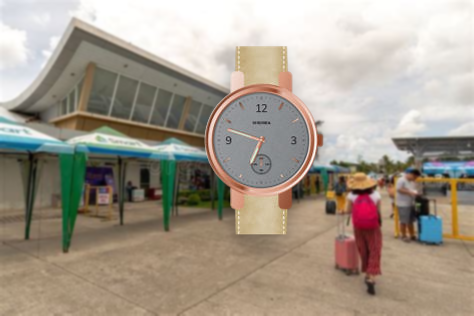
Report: 6 h 48 min
